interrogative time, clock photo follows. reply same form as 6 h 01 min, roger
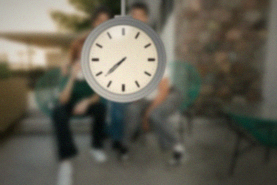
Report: 7 h 38 min
